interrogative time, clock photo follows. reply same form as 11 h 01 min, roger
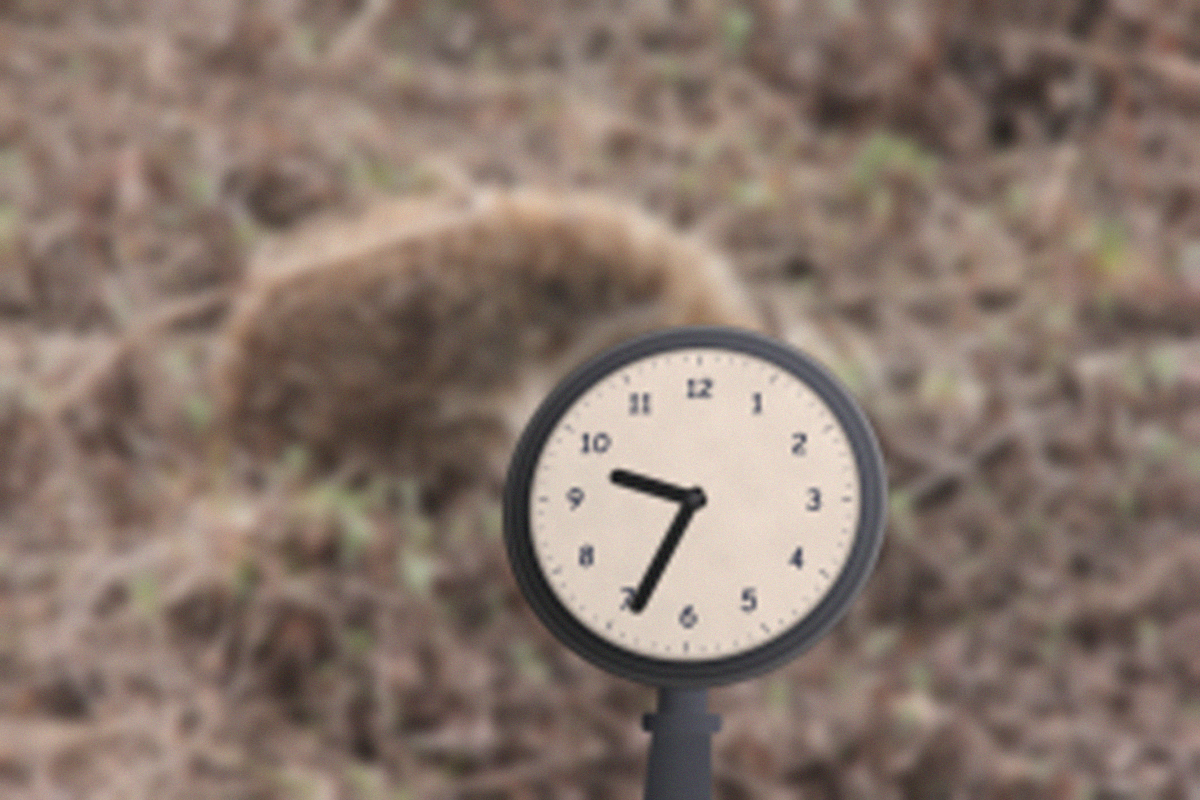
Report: 9 h 34 min
